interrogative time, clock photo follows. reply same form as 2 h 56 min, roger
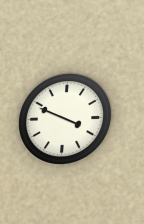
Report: 3 h 49 min
